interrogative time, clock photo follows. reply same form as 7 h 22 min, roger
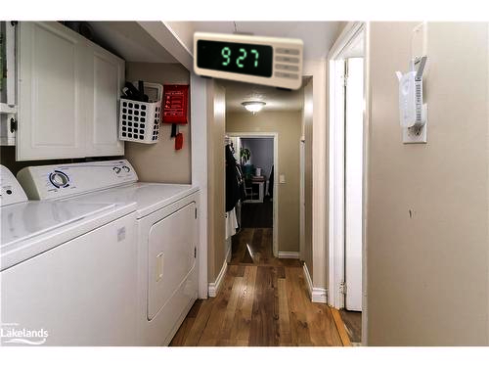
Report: 9 h 27 min
